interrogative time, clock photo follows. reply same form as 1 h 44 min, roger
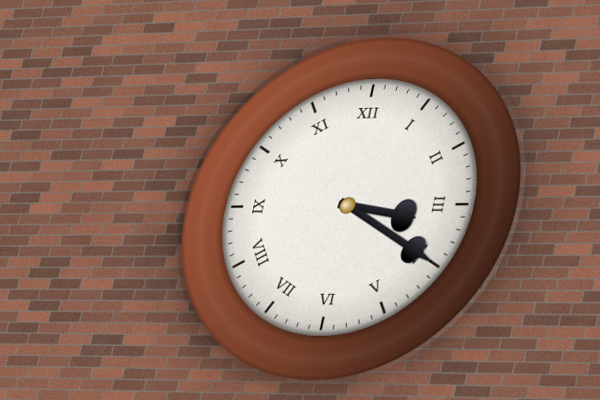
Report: 3 h 20 min
